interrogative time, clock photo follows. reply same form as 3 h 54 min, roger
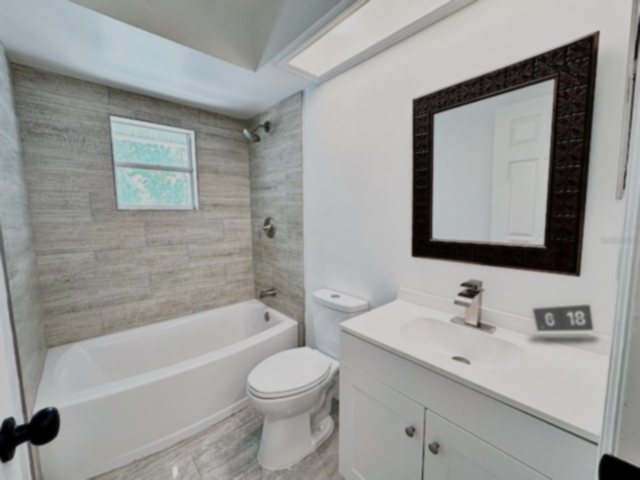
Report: 6 h 18 min
